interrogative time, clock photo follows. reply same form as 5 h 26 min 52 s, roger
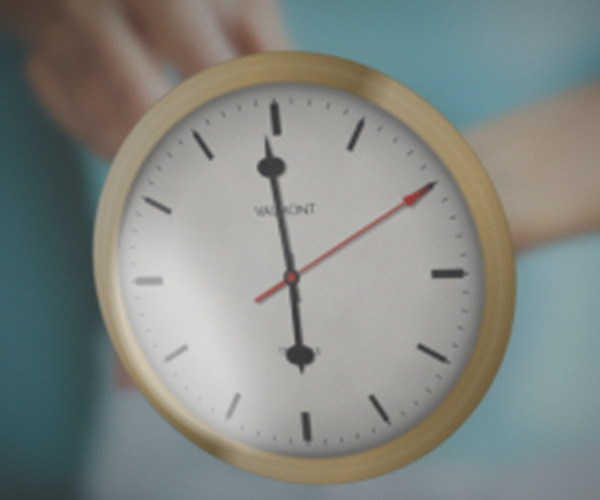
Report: 5 h 59 min 10 s
